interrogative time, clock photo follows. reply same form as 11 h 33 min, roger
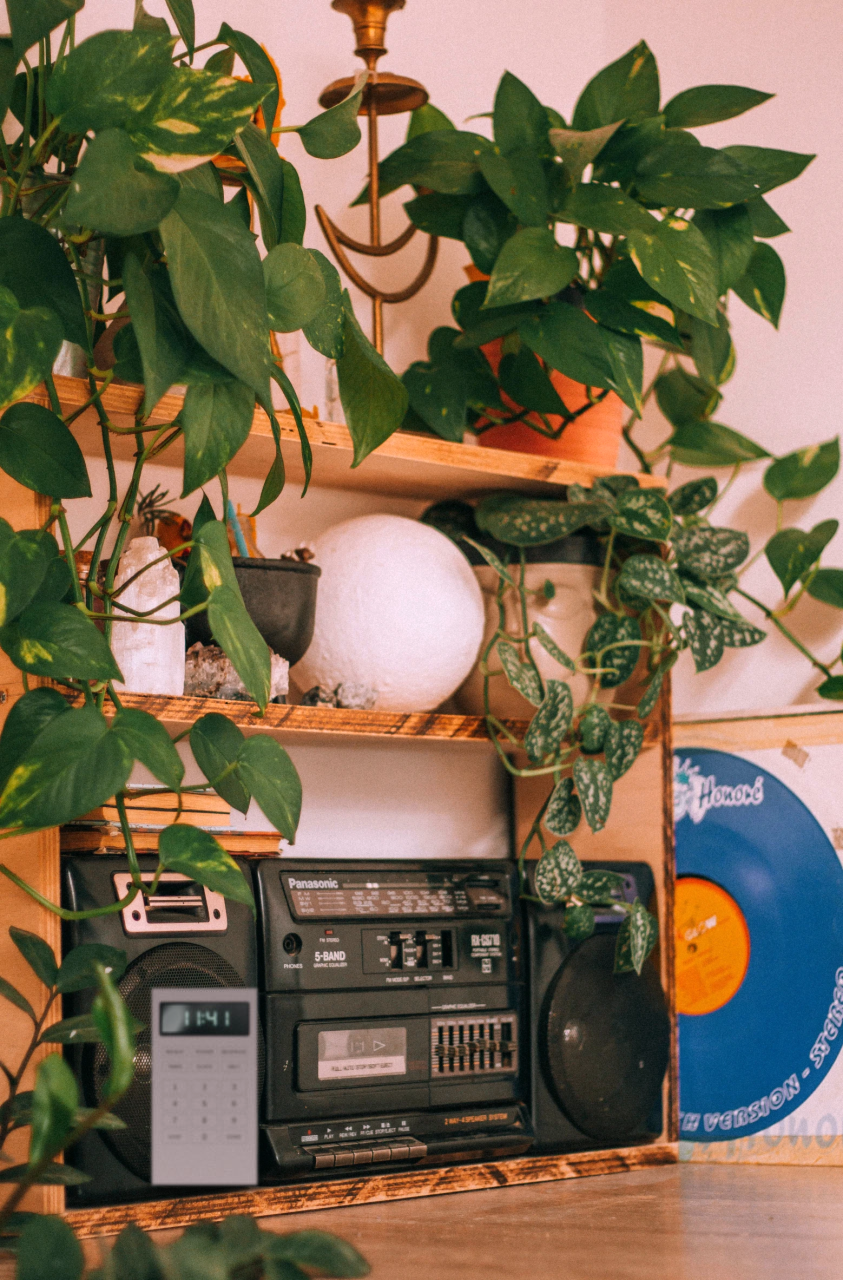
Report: 11 h 41 min
